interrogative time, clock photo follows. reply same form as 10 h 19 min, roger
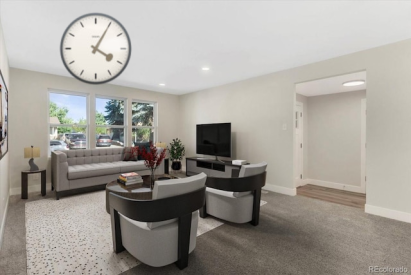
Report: 4 h 05 min
